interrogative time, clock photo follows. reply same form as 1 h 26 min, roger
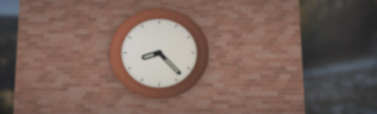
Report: 8 h 23 min
